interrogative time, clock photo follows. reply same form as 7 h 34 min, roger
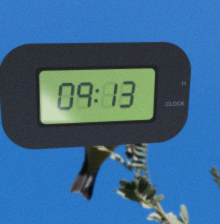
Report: 9 h 13 min
